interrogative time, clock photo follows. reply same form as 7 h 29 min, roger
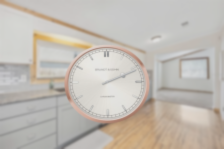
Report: 2 h 11 min
